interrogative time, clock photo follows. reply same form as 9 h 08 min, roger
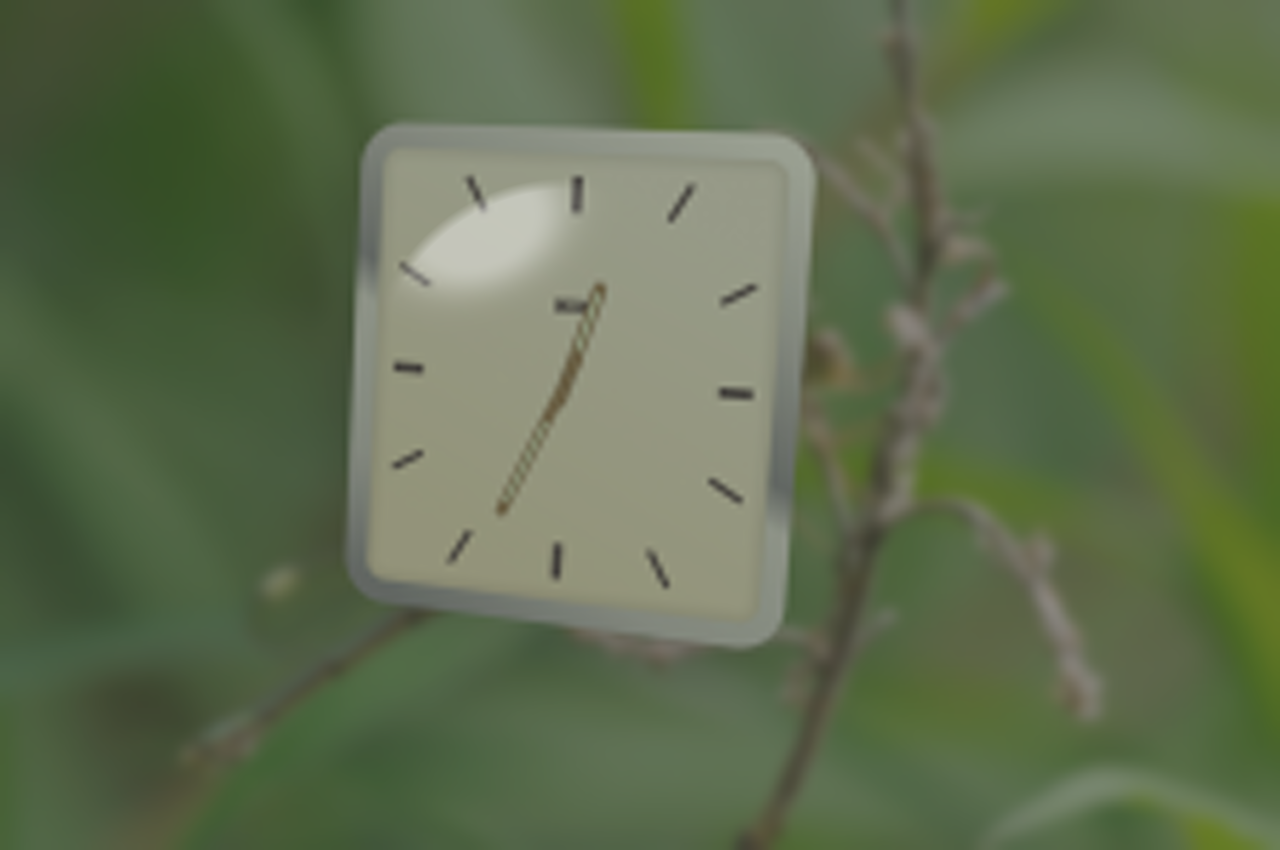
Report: 12 h 34 min
